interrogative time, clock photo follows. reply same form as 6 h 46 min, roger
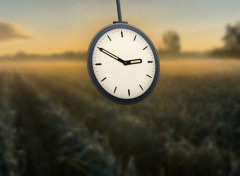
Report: 2 h 50 min
